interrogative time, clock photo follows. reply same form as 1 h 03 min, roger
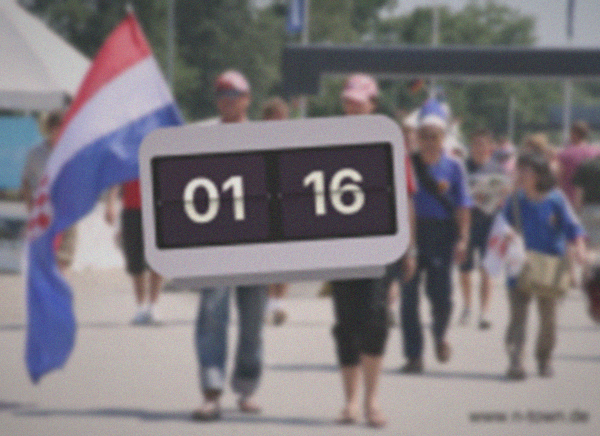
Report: 1 h 16 min
